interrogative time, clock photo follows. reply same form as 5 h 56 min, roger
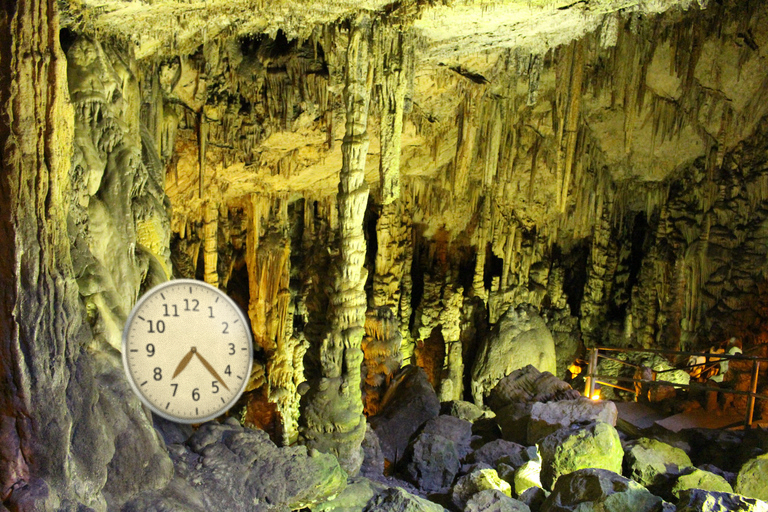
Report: 7 h 23 min
